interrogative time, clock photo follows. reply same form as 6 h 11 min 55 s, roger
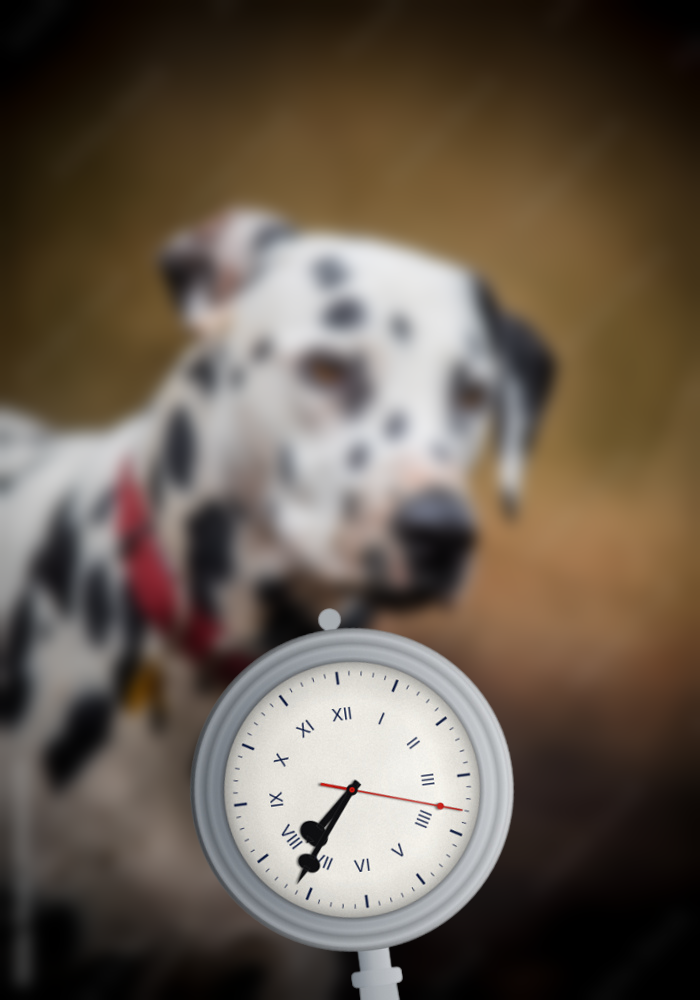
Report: 7 h 36 min 18 s
